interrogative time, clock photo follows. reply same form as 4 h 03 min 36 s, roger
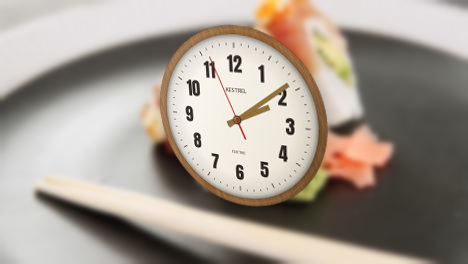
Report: 2 h 08 min 56 s
